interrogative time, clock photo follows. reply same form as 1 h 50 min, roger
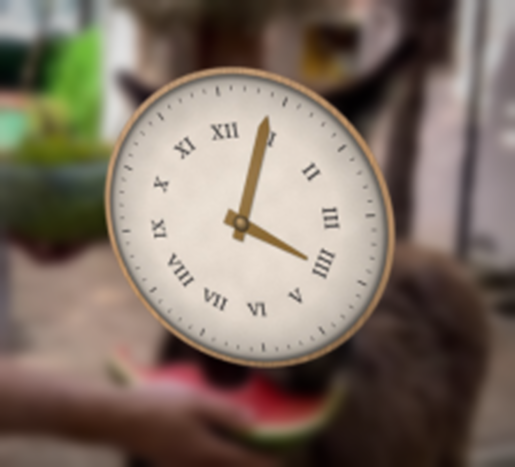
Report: 4 h 04 min
